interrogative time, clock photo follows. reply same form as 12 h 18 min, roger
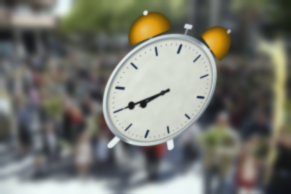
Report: 7 h 40 min
